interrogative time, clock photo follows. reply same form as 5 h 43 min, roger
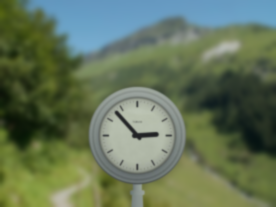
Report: 2 h 53 min
